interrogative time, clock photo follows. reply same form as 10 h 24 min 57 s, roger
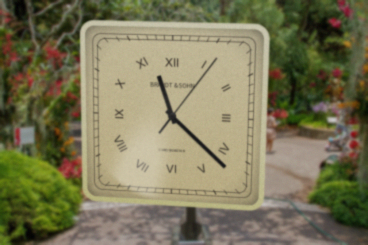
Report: 11 h 22 min 06 s
